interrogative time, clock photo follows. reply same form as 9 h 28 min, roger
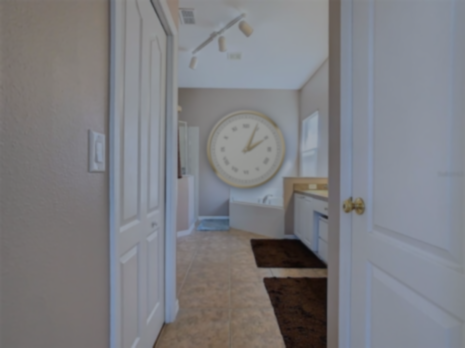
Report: 2 h 04 min
